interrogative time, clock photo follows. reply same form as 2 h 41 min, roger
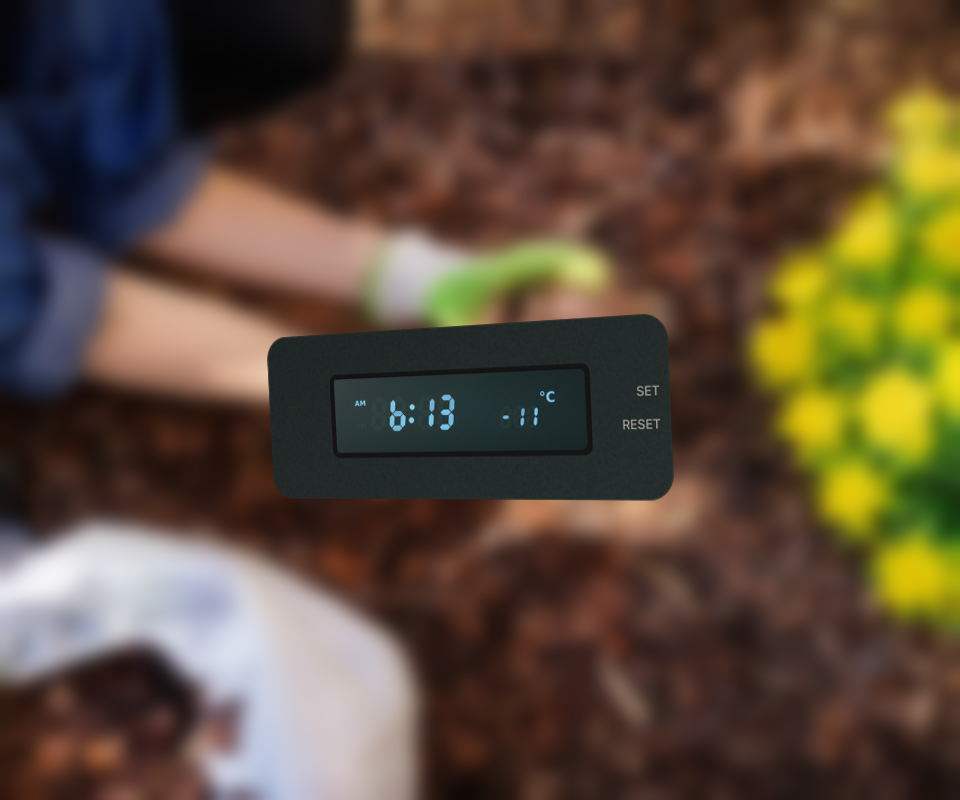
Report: 6 h 13 min
